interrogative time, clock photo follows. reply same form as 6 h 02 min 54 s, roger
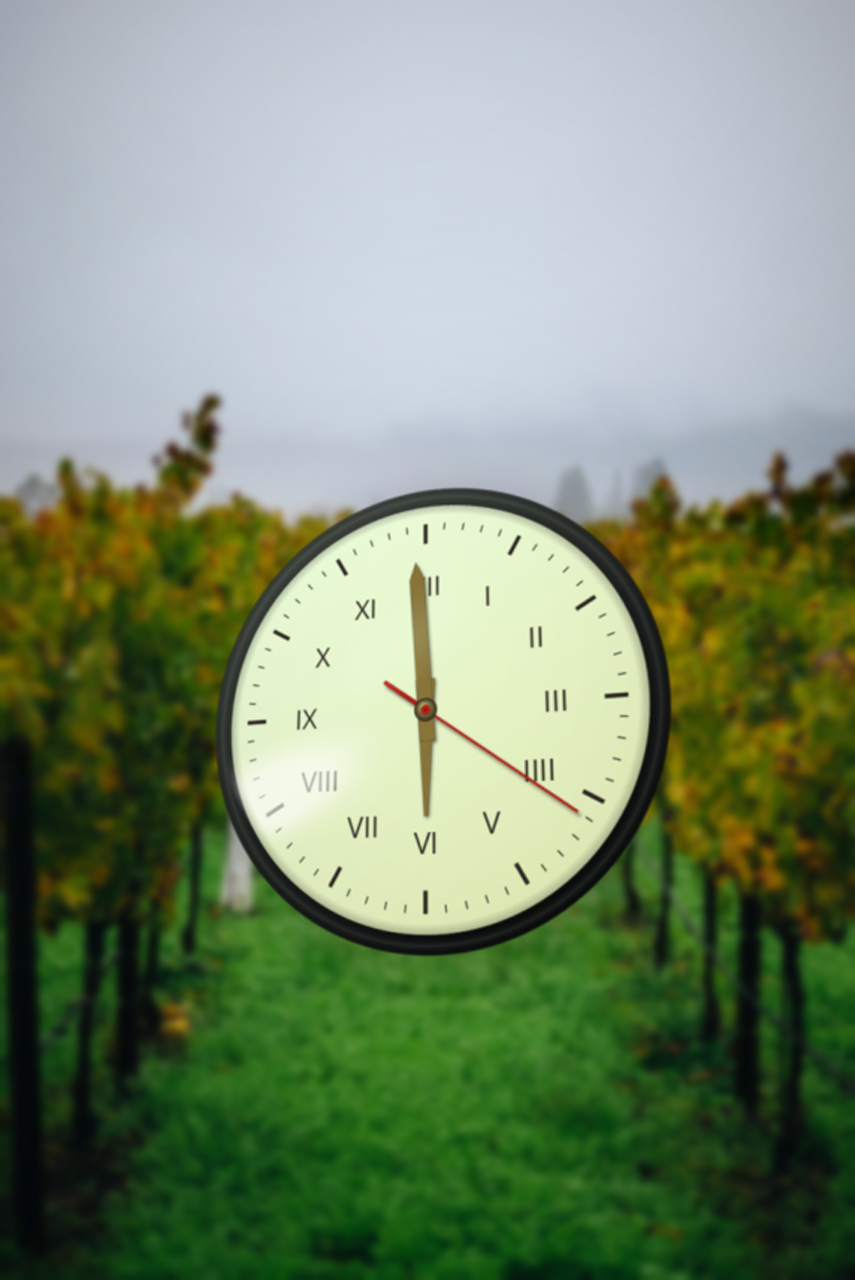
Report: 5 h 59 min 21 s
